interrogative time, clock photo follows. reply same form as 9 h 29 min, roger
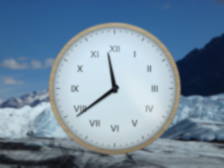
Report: 11 h 39 min
